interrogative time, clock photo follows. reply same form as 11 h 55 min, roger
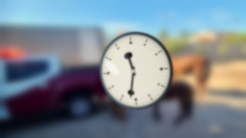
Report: 11 h 32 min
